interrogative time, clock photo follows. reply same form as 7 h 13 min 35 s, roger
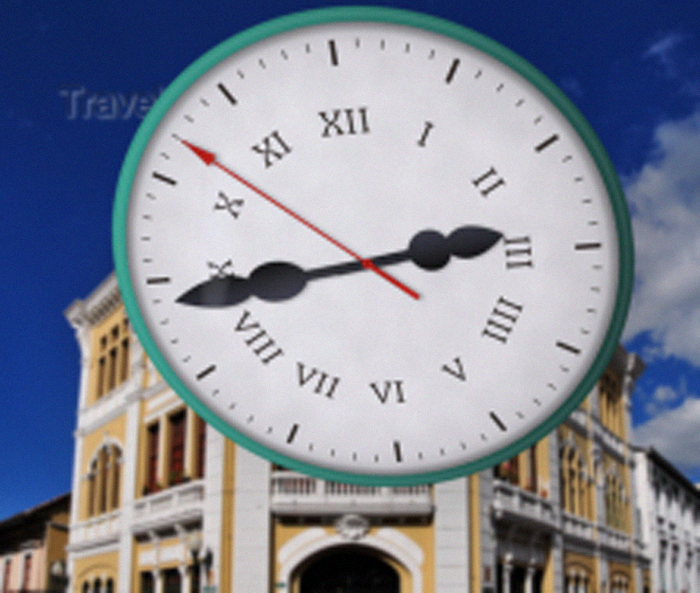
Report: 2 h 43 min 52 s
